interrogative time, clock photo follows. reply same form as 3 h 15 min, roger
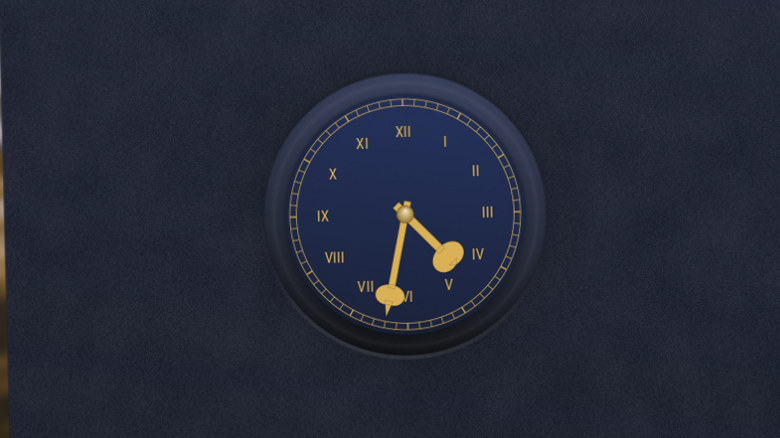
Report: 4 h 32 min
